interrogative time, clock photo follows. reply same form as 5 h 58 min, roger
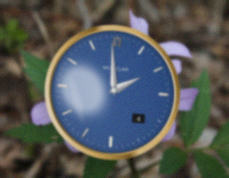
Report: 1 h 59 min
